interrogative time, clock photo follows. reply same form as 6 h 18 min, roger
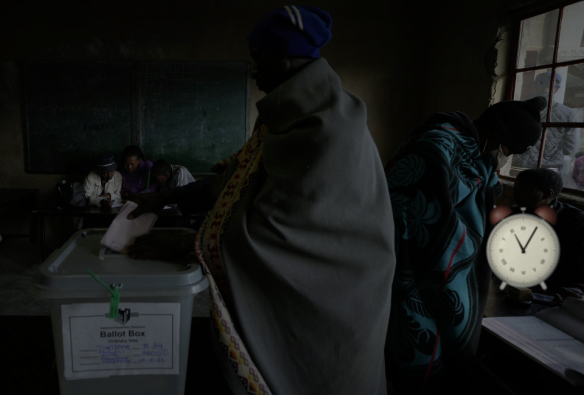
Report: 11 h 05 min
